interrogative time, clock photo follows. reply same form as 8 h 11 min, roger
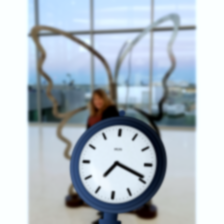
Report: 7 h 19 min
